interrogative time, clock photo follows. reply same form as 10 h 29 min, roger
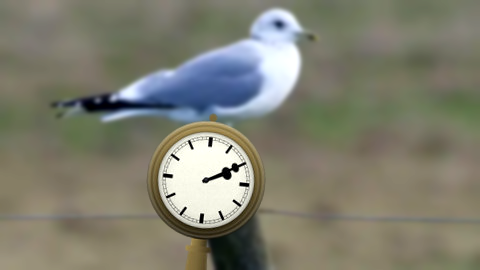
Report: 2 h 10 min
